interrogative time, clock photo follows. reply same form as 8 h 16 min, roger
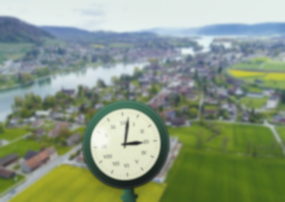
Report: 3 h 02 min
